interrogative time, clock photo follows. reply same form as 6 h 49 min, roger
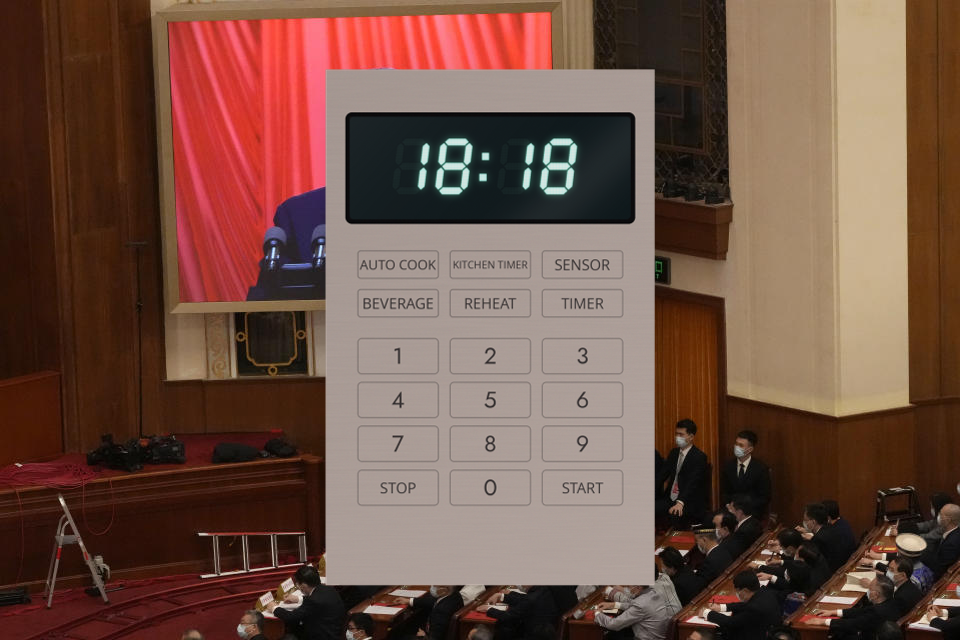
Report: 18 h 18 min
